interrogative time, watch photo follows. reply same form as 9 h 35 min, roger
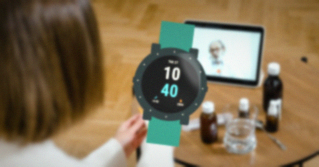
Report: 10 h 40 min
